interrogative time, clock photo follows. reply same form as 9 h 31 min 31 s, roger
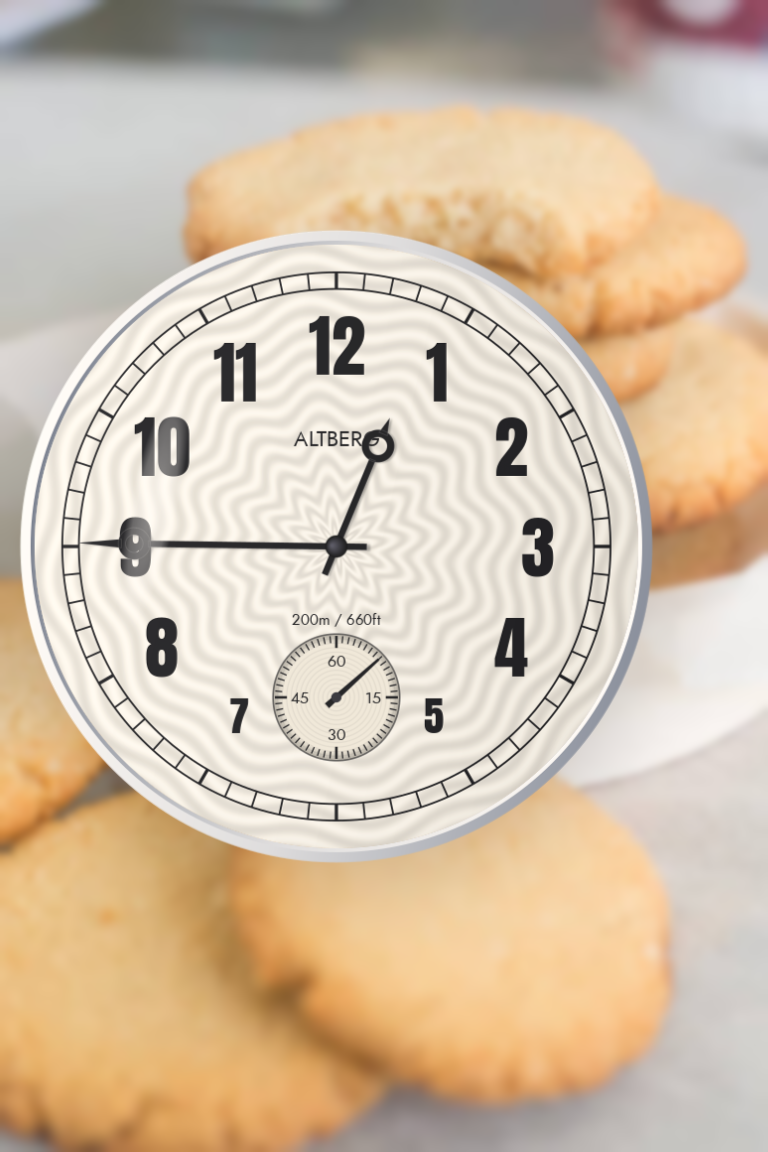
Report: 12 h 45 min 08 s
